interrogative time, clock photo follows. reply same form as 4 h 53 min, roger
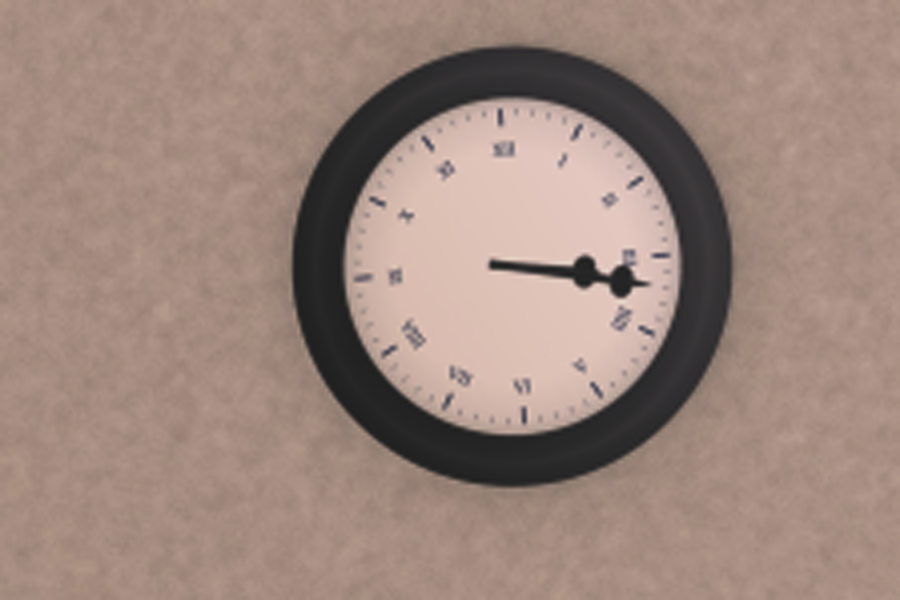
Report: 3 h 17 min
